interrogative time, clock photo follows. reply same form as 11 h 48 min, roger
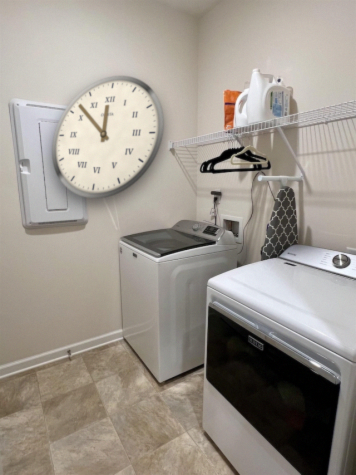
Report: 11 h 52 min
